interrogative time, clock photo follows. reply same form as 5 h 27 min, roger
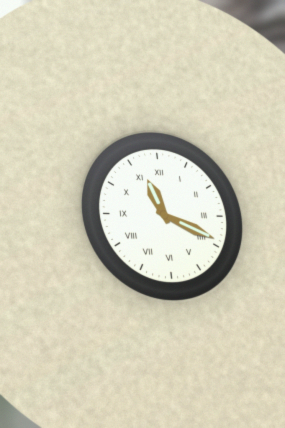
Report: 11 h 19 min
